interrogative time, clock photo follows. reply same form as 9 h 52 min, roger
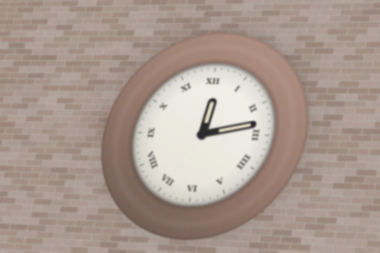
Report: 12 h 13 min
